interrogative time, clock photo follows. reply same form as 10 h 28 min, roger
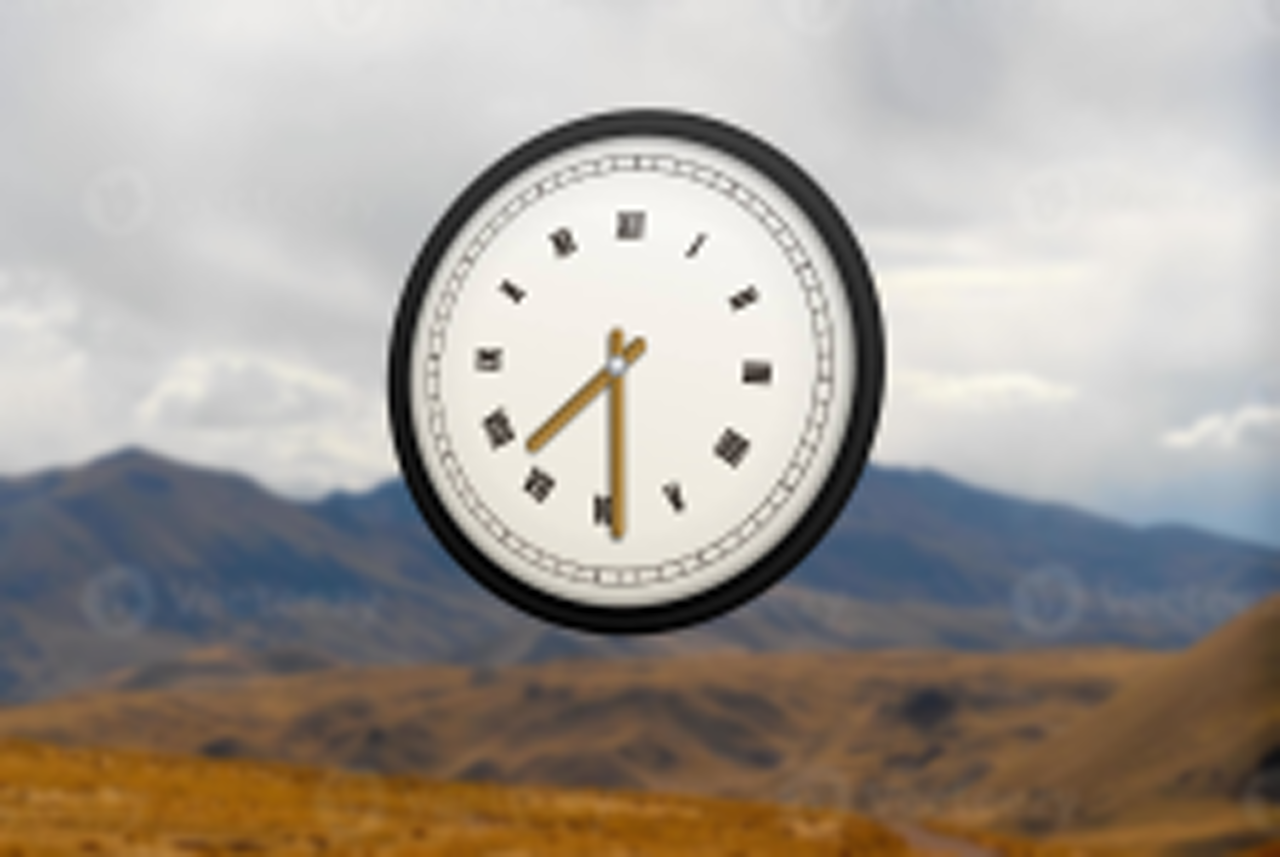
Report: 7 h 29 min
